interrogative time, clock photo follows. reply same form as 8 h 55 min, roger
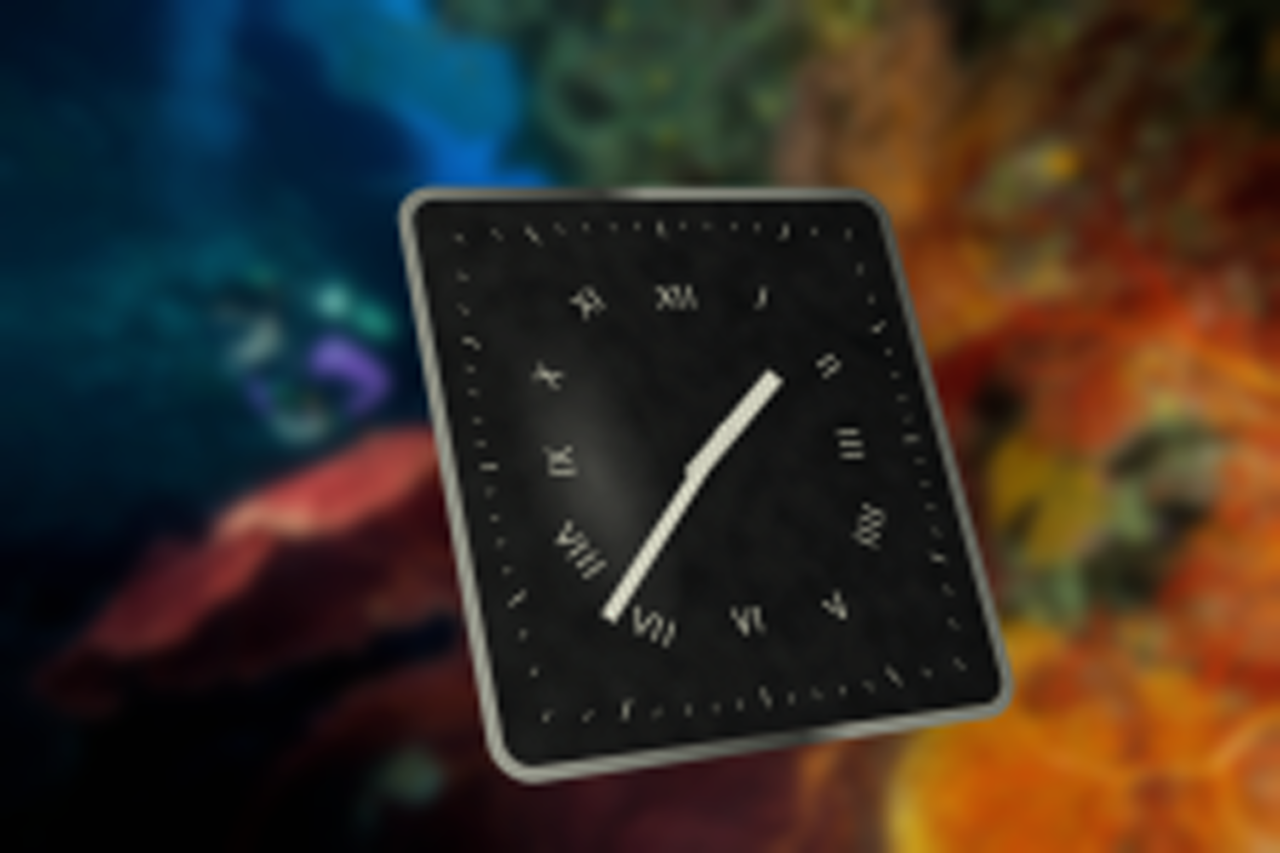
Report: 1 h 37 min
